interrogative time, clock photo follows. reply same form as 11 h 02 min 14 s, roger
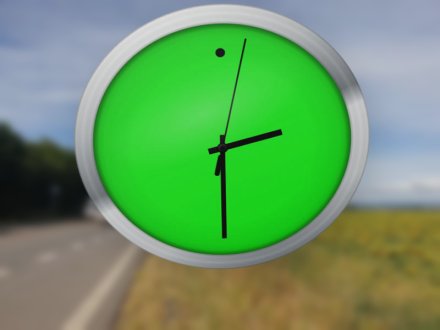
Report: 2 h 30 min 02 s
